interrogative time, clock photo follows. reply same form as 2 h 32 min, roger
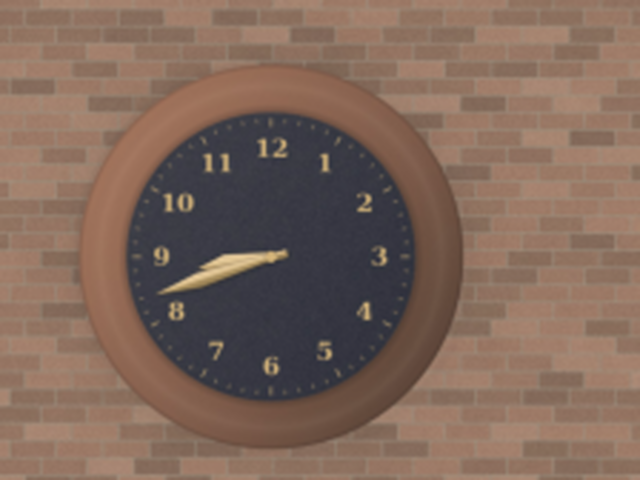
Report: 8 h 42 min
